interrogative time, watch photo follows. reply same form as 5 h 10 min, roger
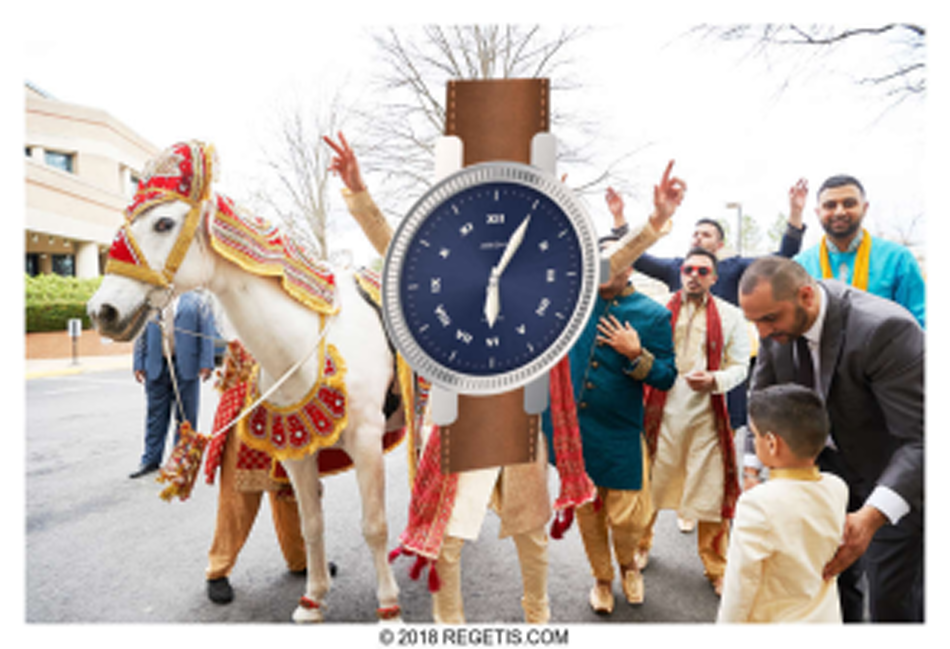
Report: 6 h 05 min
